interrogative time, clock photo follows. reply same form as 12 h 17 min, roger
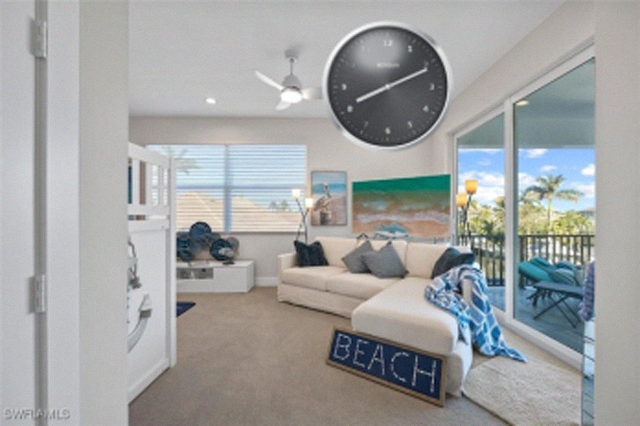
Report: 8 h 11 min
